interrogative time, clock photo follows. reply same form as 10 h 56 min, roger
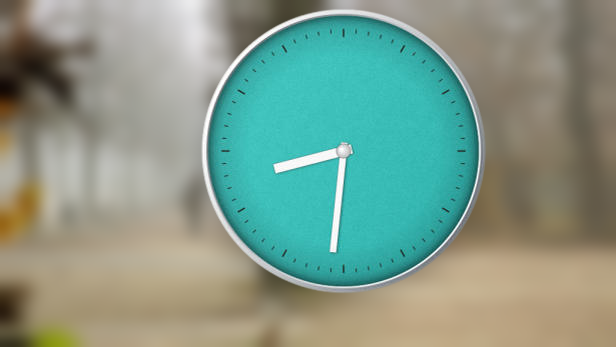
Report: 8 h 31 min
